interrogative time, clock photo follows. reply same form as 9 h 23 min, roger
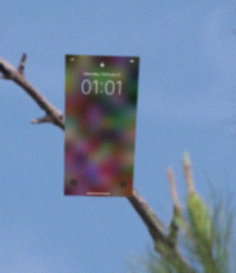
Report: 1 h 01 min
